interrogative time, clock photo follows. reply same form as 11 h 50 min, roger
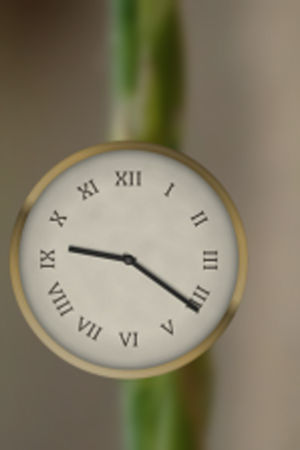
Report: 9 h 21 min
